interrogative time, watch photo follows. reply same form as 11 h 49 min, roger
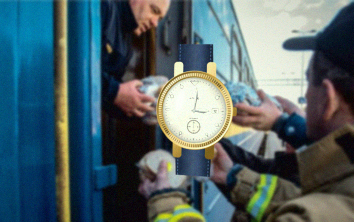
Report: 3 h 01 min
